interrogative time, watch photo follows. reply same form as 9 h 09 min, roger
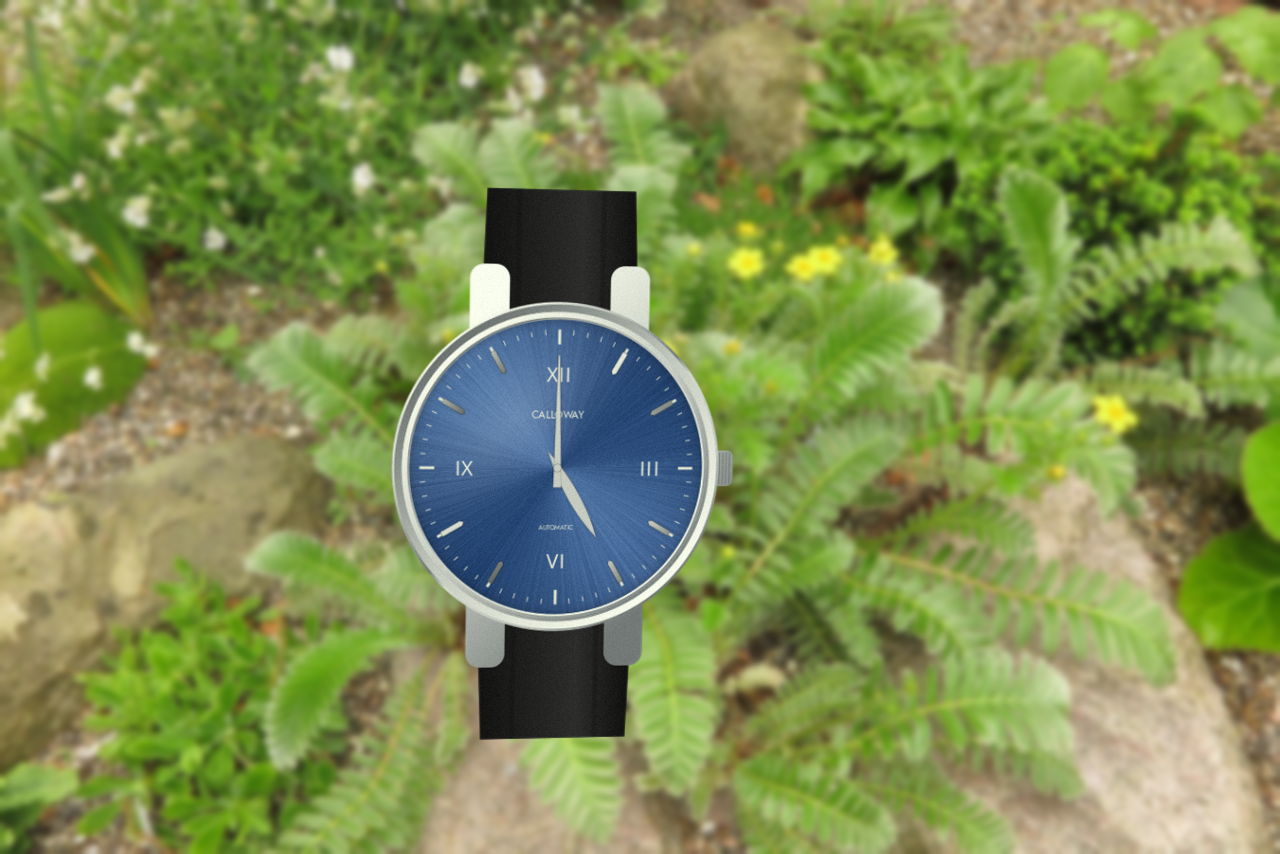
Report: 5 h 00 min
